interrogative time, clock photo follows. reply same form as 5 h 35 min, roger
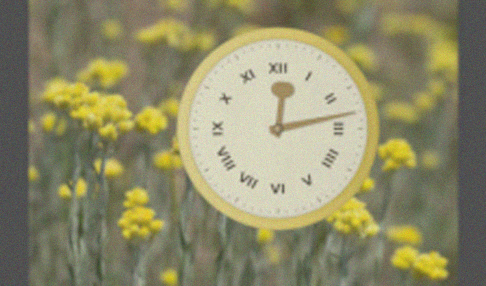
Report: 12 h 13 min
